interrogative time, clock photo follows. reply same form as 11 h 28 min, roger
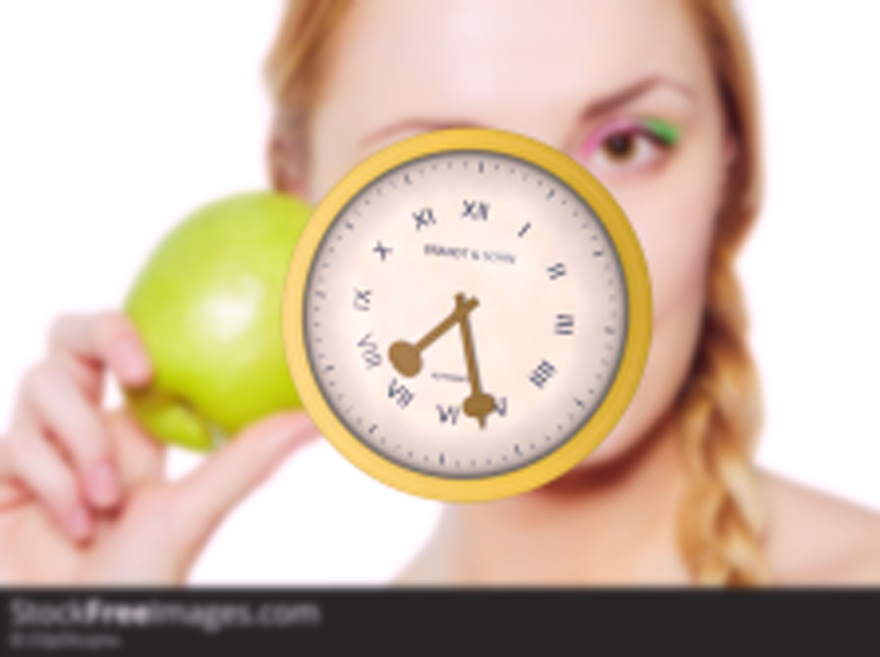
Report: 7 h 27 min
